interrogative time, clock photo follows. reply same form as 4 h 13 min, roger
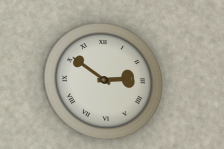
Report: 2 h 51 min
